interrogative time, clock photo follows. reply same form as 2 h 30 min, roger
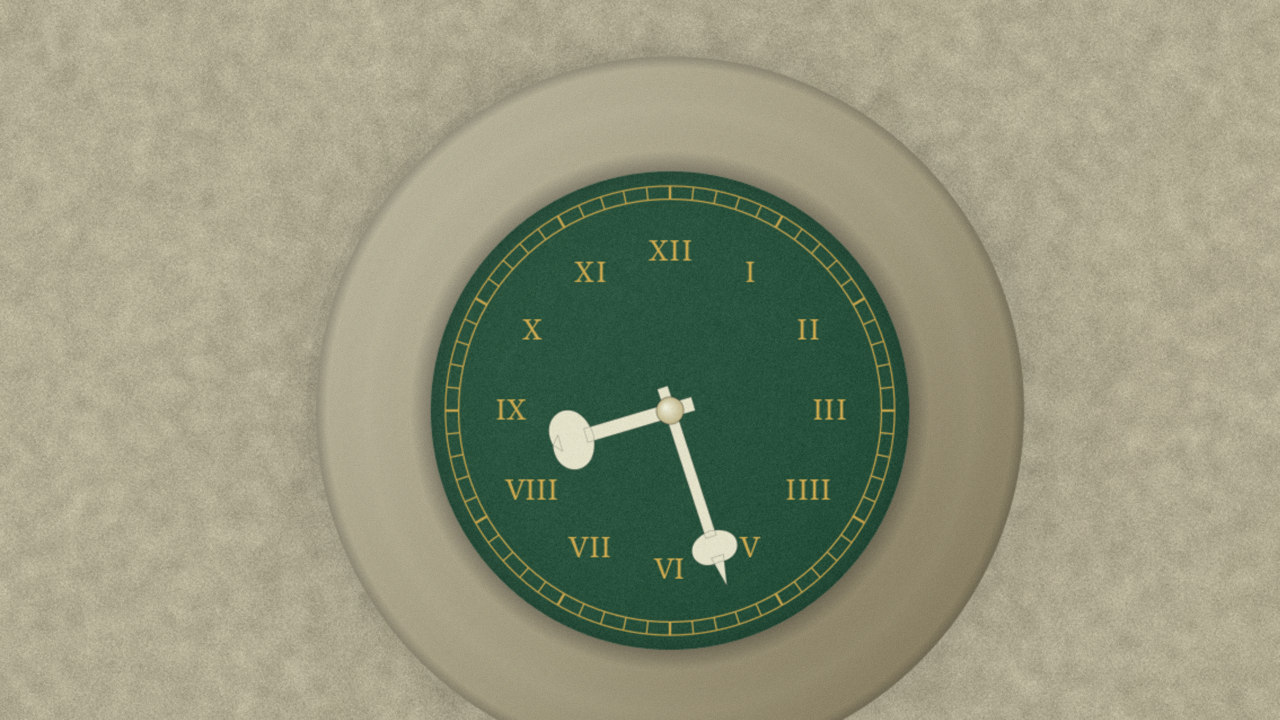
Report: 8 h 27 min
